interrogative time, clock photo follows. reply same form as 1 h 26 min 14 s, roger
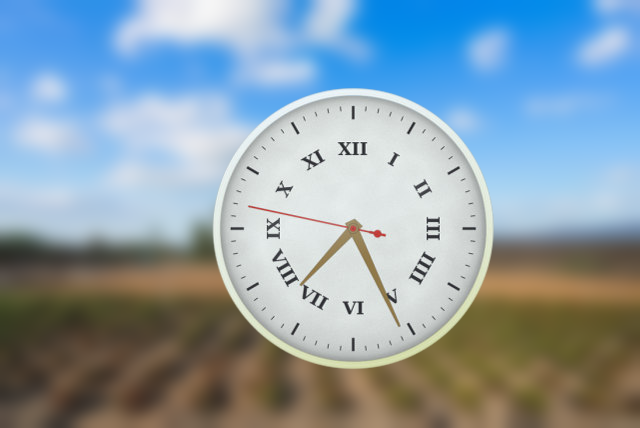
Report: 7 h 25 min 47 s
